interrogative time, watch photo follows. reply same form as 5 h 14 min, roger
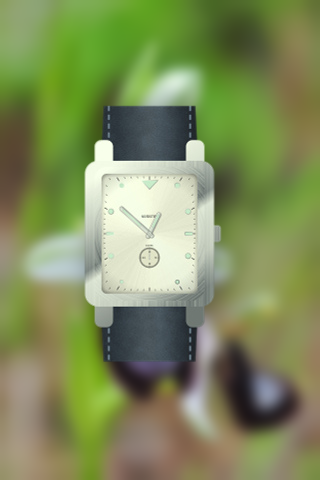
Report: 12 h 52 min
